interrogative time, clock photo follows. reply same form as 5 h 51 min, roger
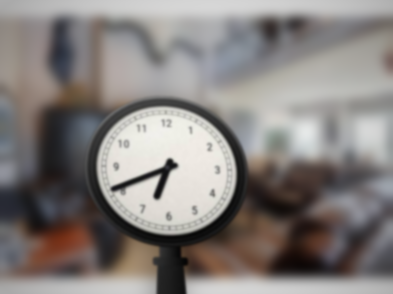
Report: 6 h 41 min
